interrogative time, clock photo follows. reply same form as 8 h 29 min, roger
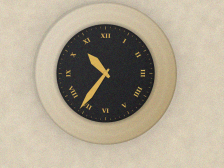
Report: 10 h 36 min
